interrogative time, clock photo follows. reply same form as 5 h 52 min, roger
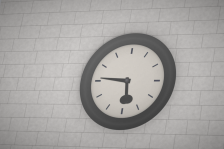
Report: 5 h 46 min
